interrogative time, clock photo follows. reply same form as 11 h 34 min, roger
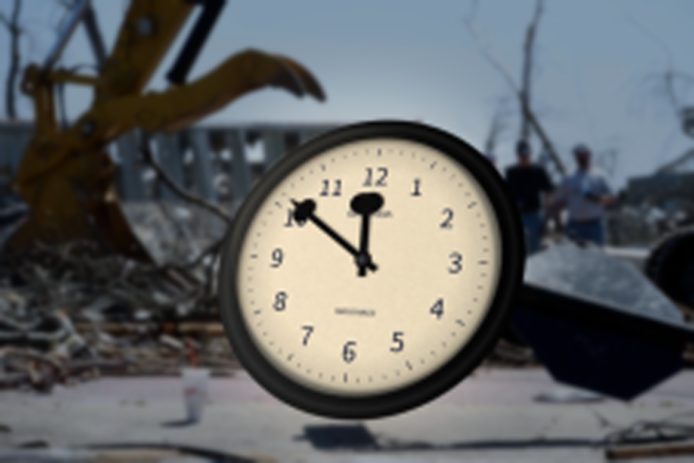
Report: 11 h 51 min
